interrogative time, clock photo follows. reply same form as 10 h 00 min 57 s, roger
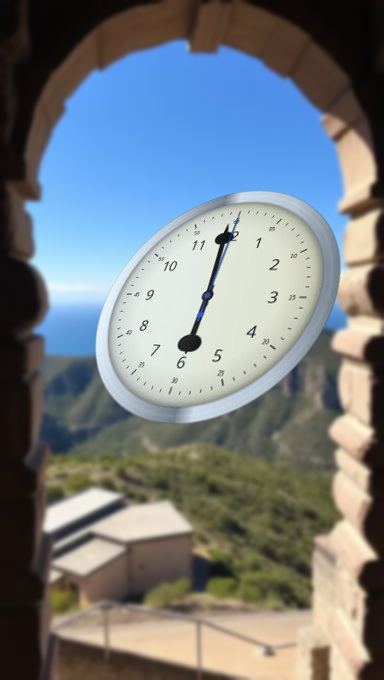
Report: 5 h 59 min 00 s
